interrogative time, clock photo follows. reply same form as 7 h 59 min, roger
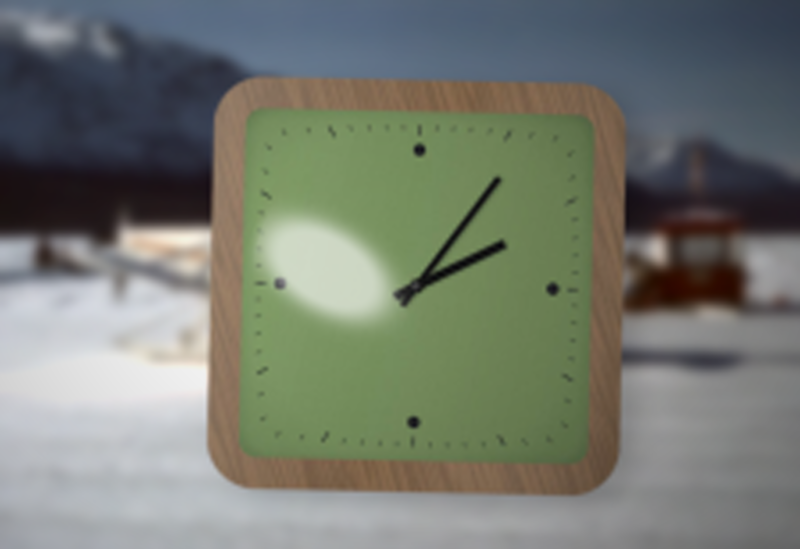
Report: 2 h 06 min
